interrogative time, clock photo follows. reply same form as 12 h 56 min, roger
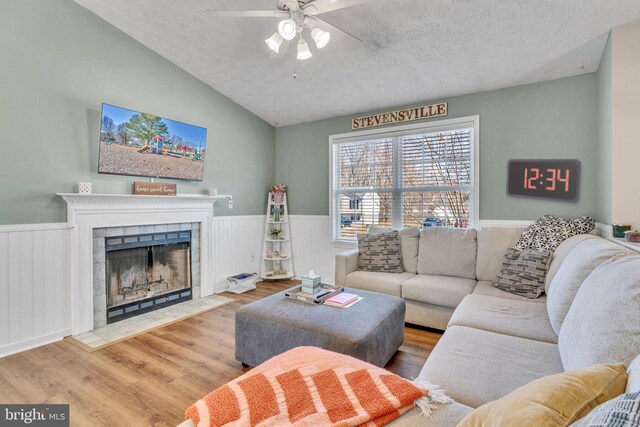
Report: 12 h 34 min
